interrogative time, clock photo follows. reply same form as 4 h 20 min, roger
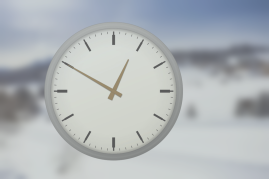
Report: 12 h 50 min
